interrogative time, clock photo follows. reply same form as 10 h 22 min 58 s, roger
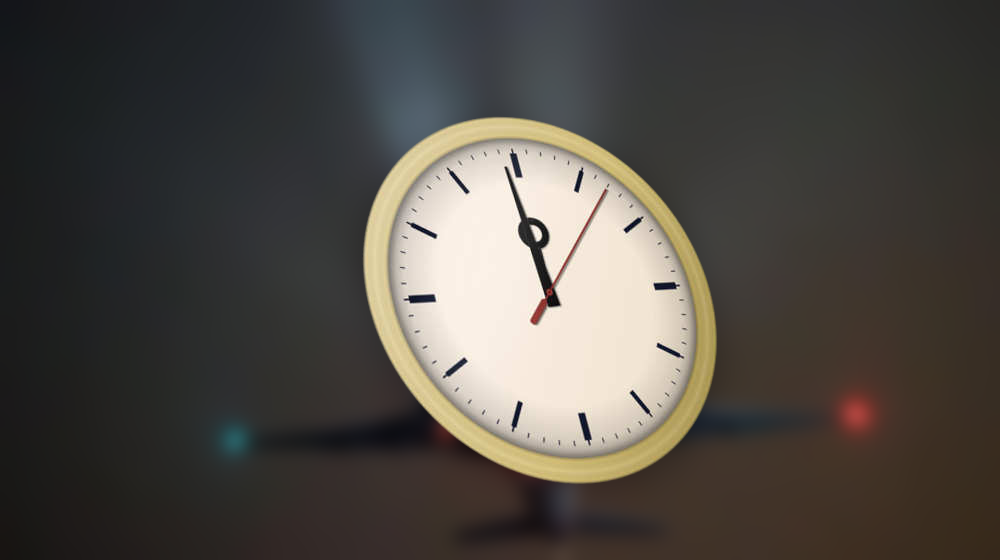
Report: 11 h 59 min 07 s
